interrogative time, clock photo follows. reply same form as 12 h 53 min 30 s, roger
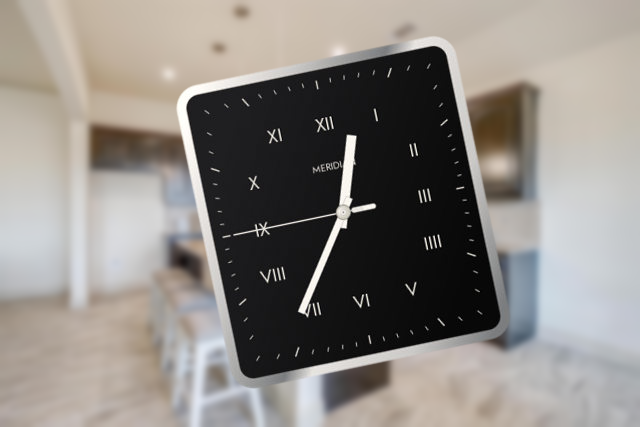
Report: 12 h 35 min 45 s
